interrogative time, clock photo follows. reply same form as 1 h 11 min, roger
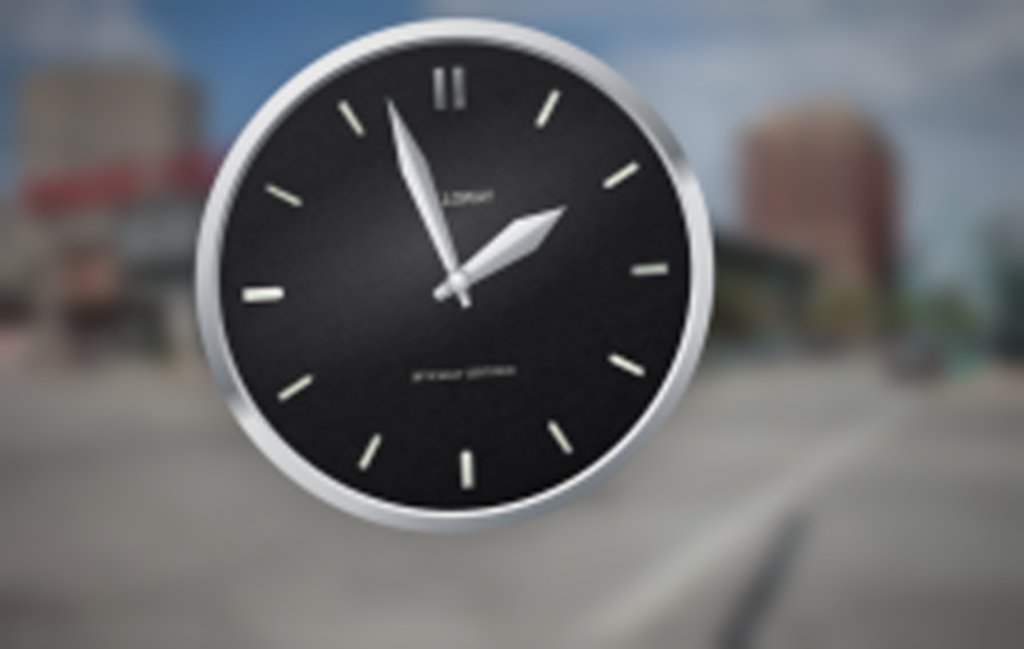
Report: 1 h 57 min
